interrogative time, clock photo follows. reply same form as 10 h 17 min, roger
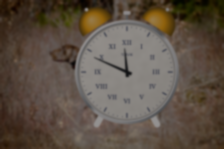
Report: 11 h 49 min
